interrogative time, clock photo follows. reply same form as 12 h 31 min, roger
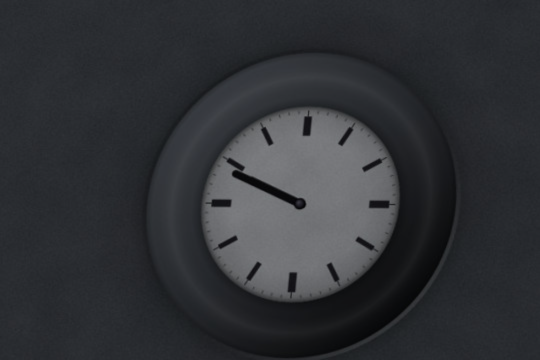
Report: 9 h 49 min
